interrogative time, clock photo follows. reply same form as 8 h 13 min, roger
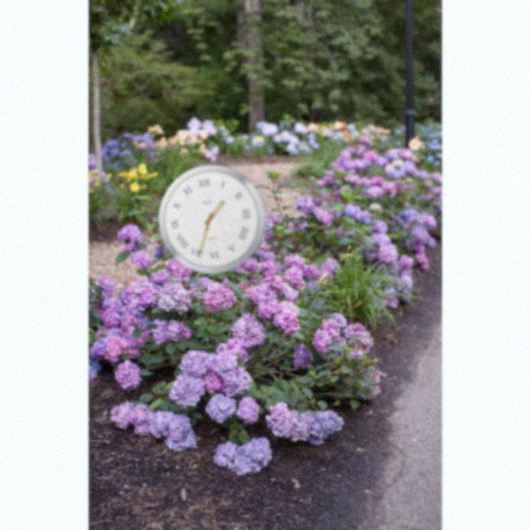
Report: 1 h 34 min
